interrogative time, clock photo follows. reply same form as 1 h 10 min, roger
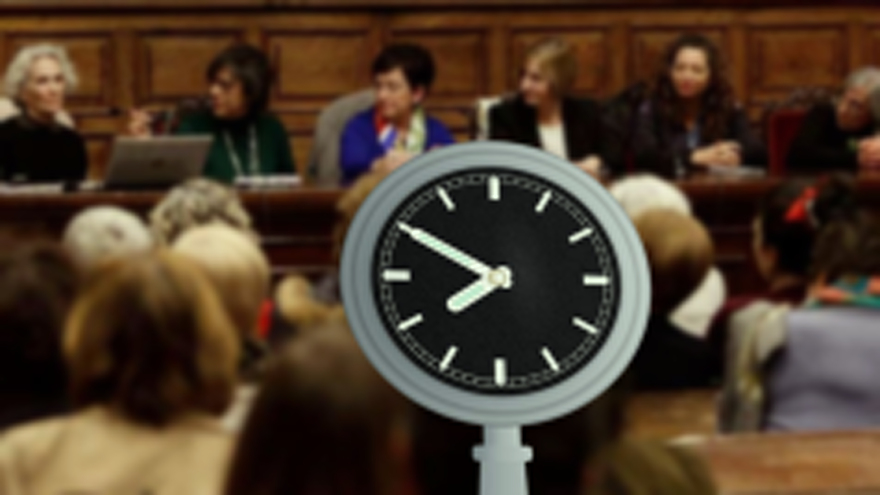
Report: 7 h 50 min
